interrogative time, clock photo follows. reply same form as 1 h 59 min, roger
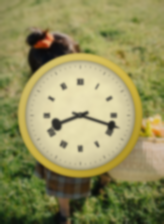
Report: 8 h 18 min
